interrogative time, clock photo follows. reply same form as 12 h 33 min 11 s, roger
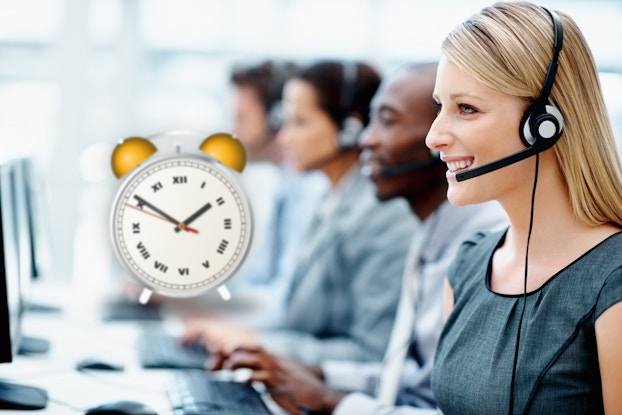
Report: 1 h 50 min 49 s
